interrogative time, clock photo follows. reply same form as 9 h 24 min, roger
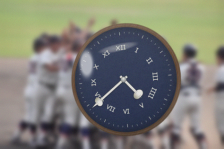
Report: 4 h 39 min
